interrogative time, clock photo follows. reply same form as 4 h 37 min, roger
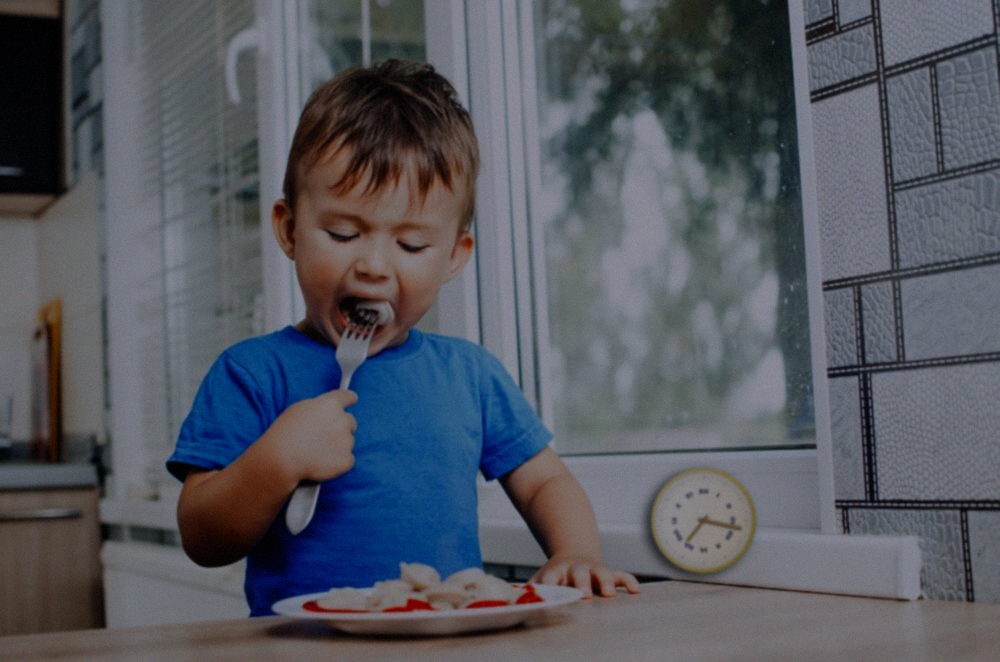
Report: 7 h 17 min
